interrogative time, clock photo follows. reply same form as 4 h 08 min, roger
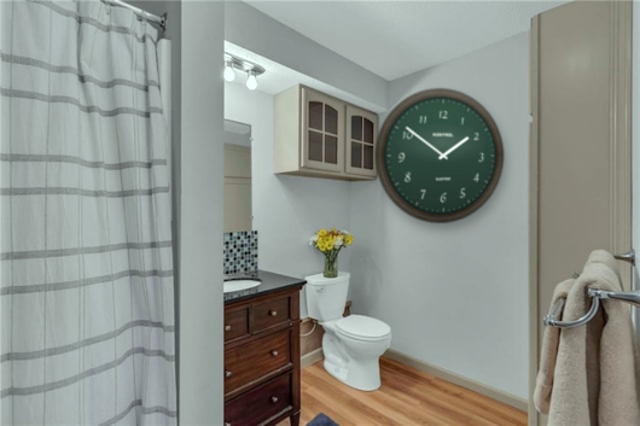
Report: 1 h 51 min
